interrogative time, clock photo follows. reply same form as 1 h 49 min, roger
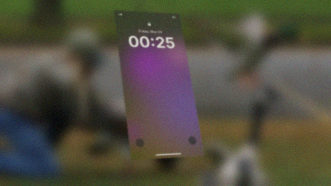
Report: 0 h 25 min
